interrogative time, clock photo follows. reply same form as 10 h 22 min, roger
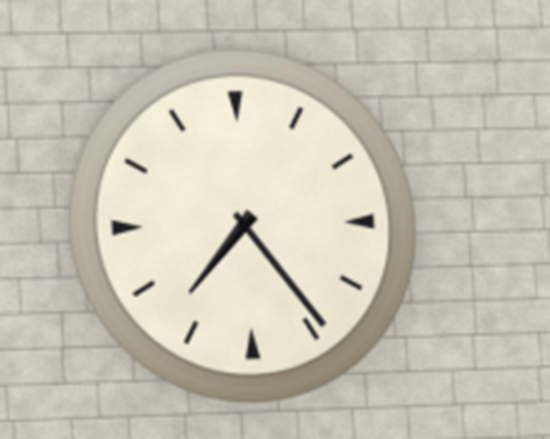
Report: 7 h 24 min
